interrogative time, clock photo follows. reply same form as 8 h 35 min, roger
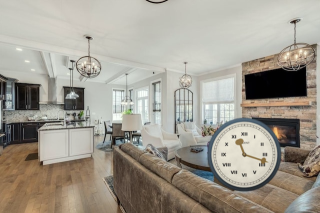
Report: 11 h 18 min
